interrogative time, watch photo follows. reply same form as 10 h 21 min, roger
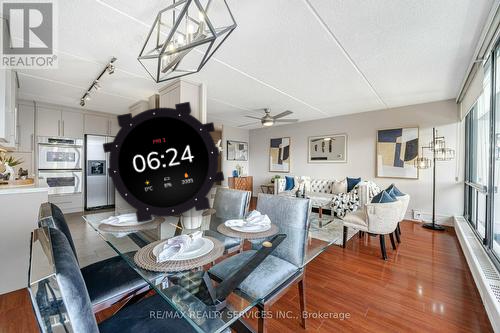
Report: 6 h 24 min
